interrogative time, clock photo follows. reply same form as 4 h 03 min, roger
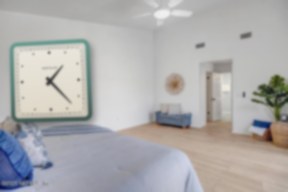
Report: 1 h 23 min
